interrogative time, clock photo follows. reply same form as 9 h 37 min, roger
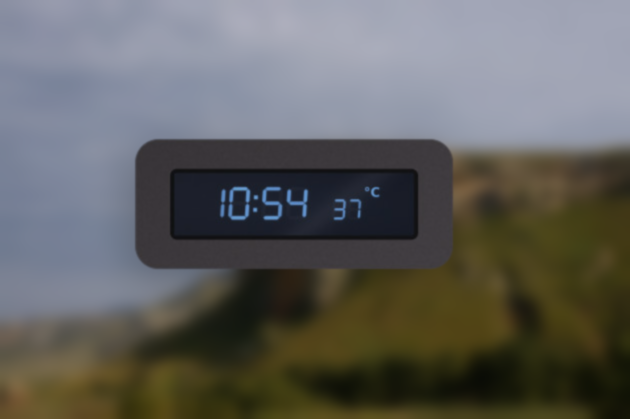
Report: 10 h 54 min
